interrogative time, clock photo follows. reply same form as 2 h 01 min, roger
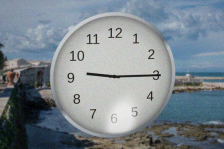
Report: 9 h 15 min
